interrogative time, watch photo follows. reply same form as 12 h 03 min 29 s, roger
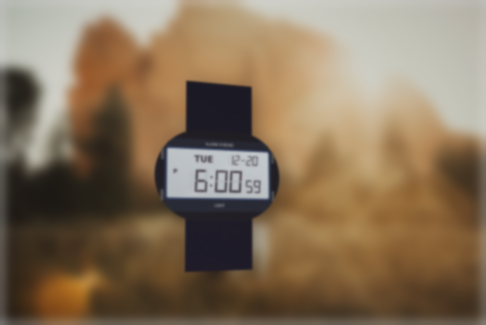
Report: 6 h 00 min 59 s
